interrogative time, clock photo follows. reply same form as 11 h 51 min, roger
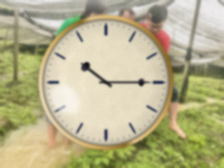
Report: 10 h 15 min
